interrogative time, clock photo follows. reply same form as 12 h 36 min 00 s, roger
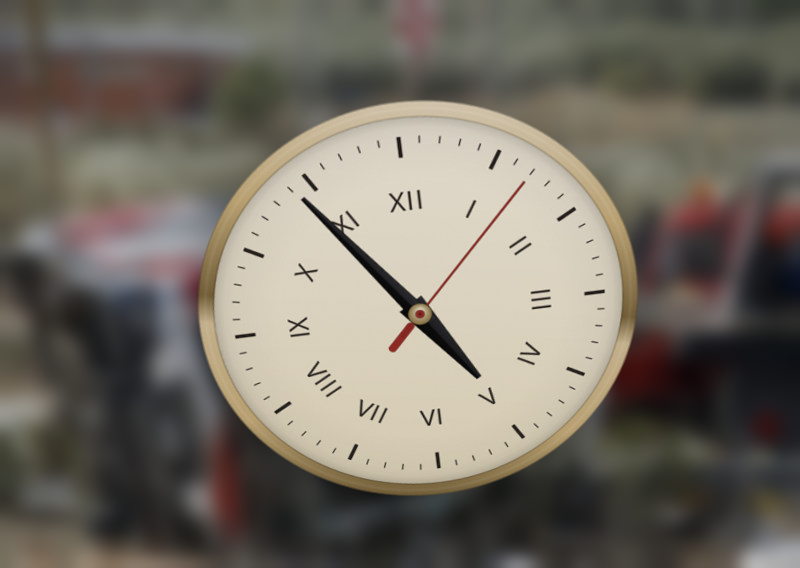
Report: 4 h 54 min 07 s
